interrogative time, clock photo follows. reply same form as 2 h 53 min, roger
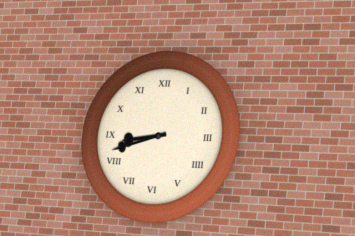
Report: 8 h 42 min
